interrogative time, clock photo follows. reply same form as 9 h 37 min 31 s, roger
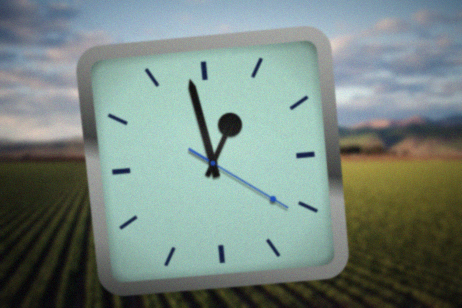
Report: 12 h 58 min 21 s
